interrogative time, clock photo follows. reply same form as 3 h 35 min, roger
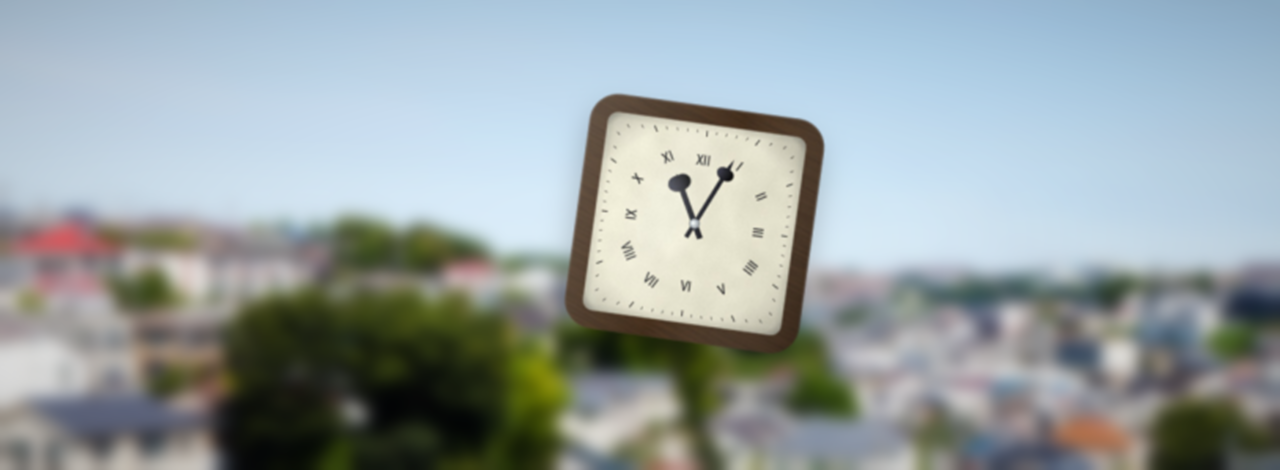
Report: 11 h 04 min
